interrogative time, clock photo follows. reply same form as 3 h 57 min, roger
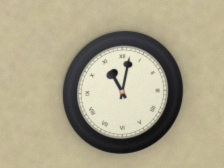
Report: 11 h 02 min
